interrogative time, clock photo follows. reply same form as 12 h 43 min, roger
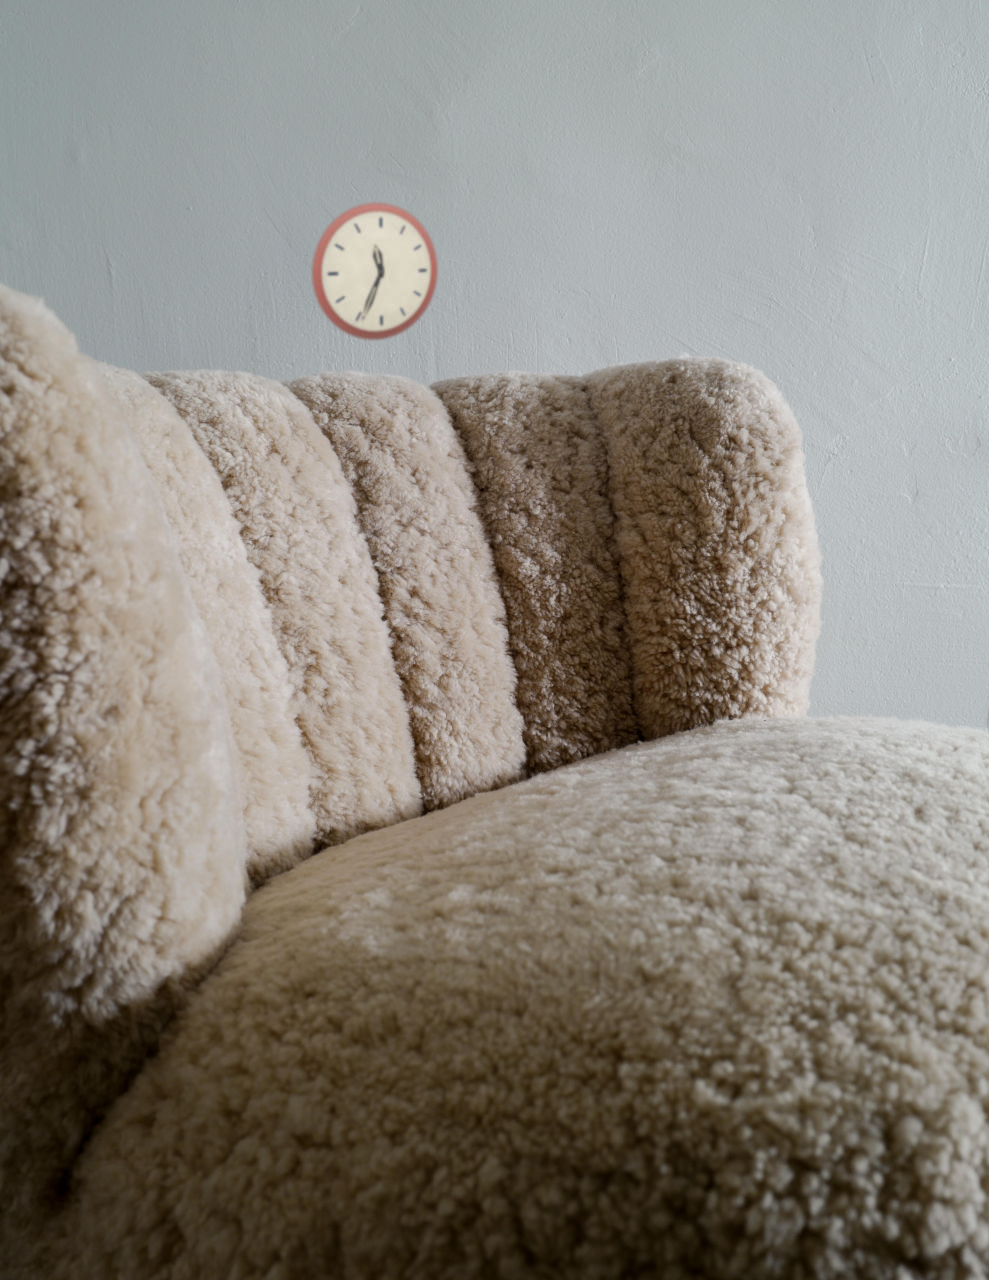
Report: 11 h 34 min
